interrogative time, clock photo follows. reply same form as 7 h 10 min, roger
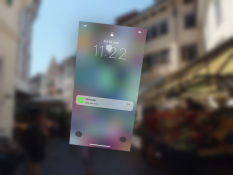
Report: 11 h 22 min
